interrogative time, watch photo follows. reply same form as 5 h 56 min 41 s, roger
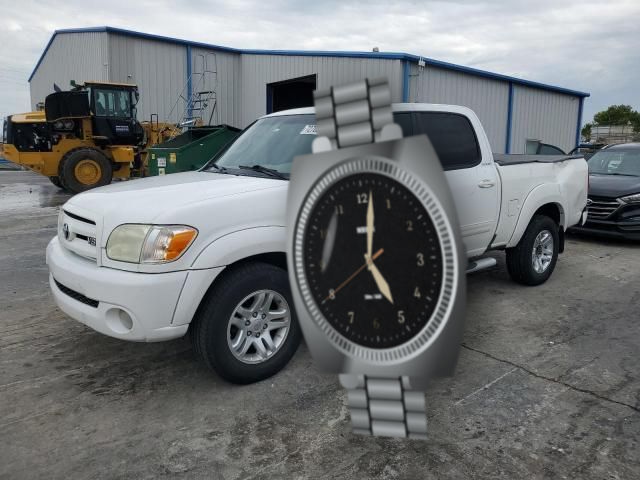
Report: 5 h 01 min 40 s
